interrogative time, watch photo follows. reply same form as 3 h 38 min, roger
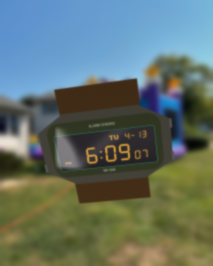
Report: 6 h 09 min
